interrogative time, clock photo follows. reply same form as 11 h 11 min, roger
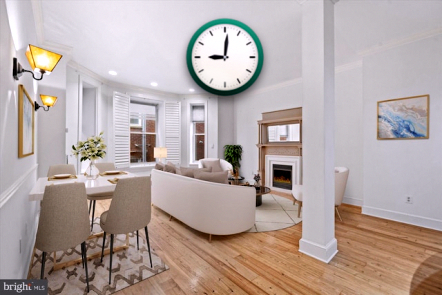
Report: 9 h 01 min
